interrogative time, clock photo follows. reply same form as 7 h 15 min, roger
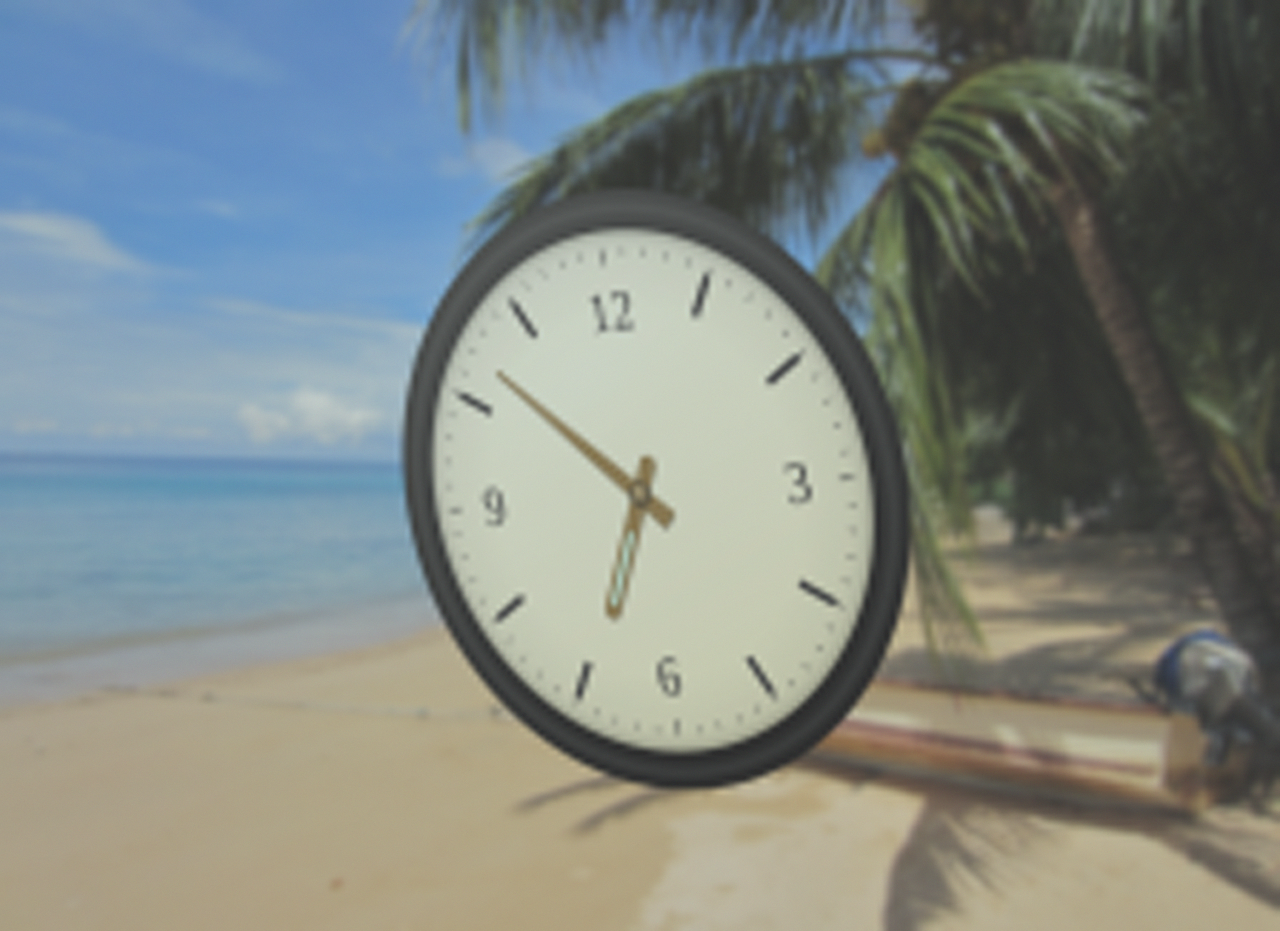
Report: 6 h 52 min
